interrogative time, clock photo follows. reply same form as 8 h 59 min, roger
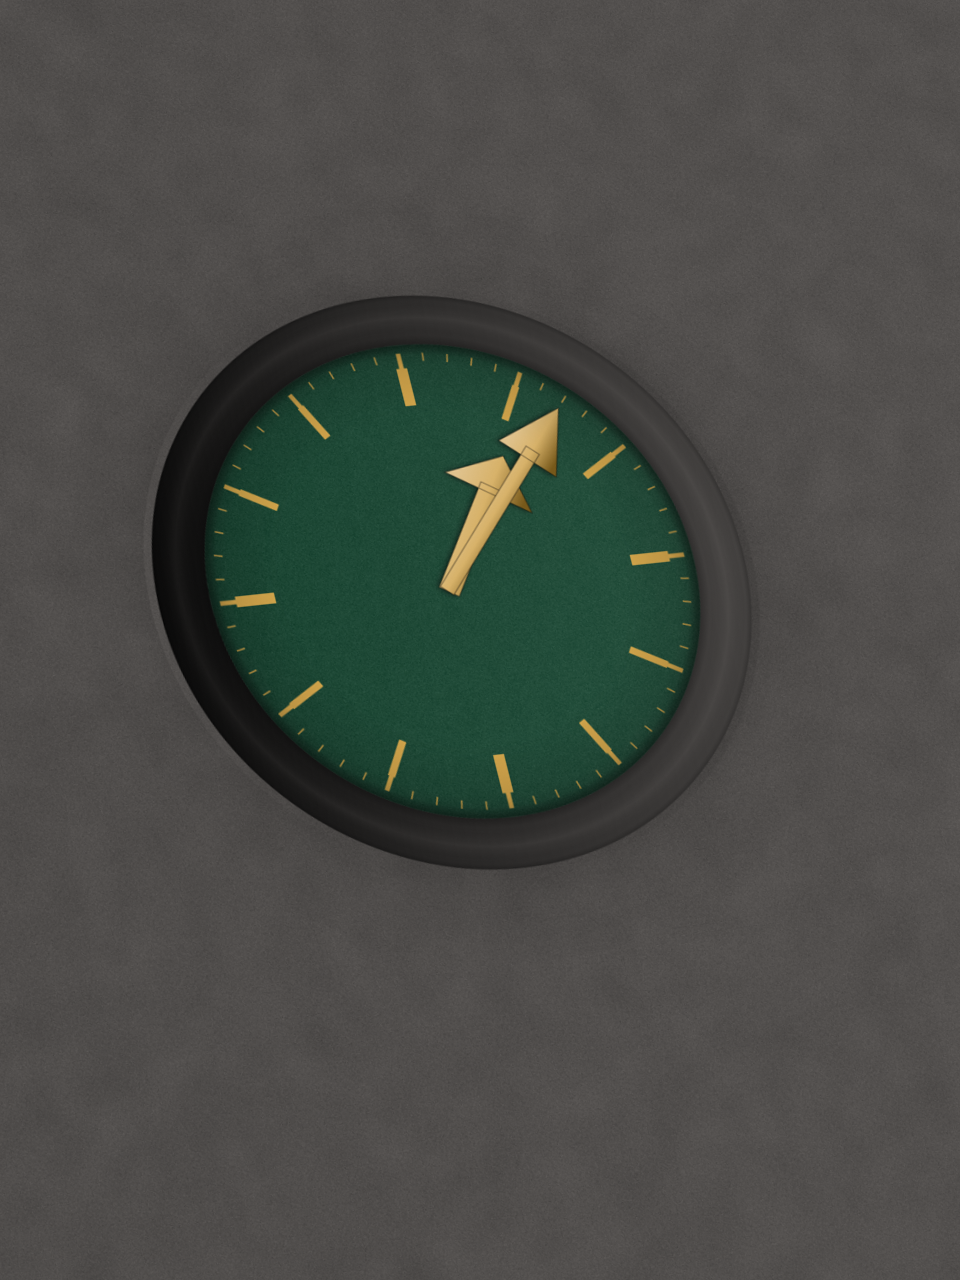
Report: 1 h 07 min
